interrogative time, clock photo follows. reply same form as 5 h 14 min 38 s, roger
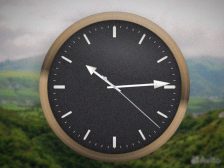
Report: 10 h 14 min 22 s
